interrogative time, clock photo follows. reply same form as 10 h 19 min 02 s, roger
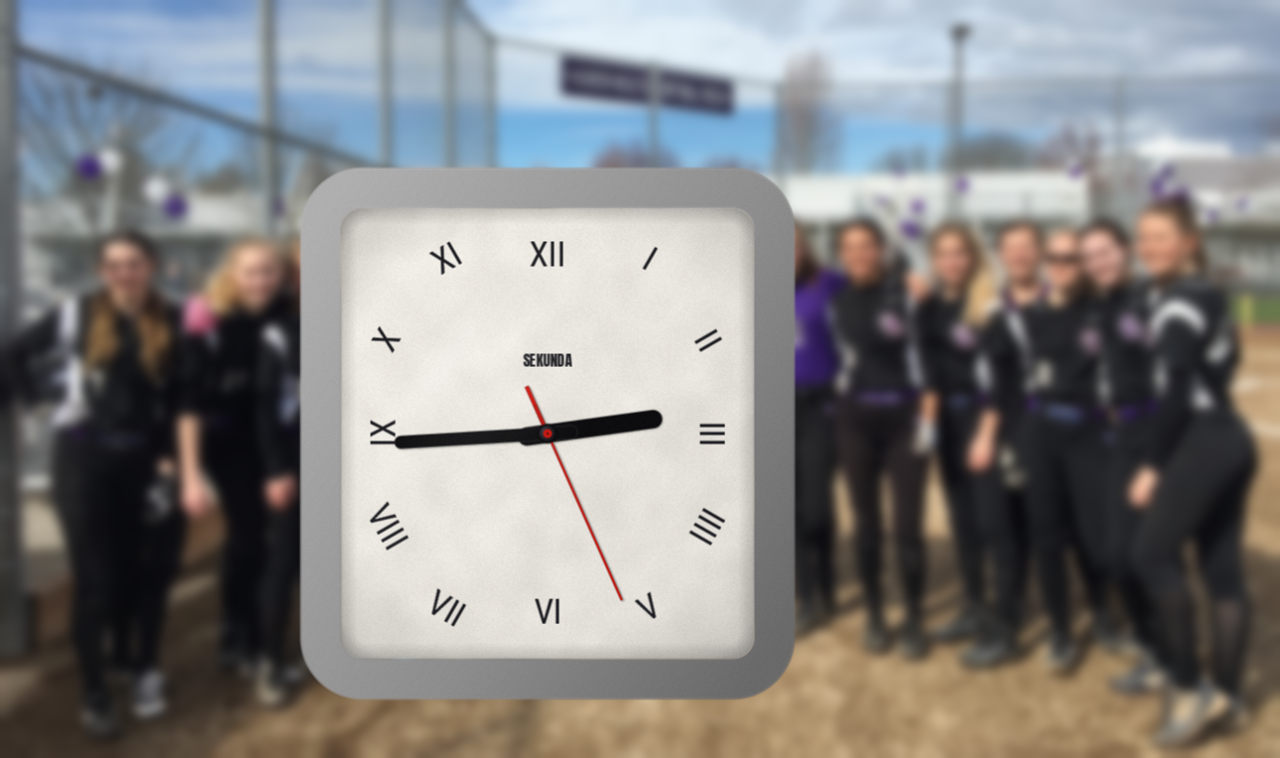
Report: 2 h 44 min 26 s
